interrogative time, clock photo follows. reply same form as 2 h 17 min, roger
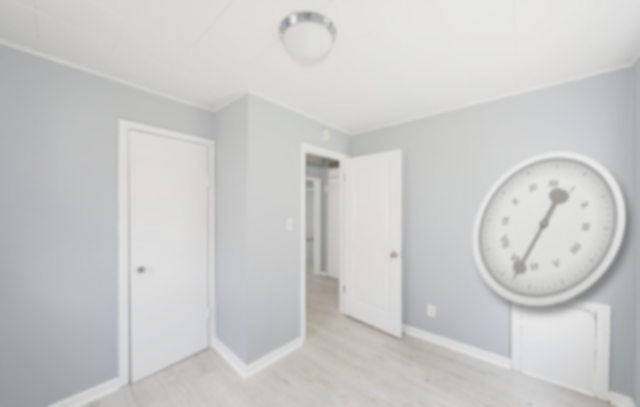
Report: 12 h 33 min
